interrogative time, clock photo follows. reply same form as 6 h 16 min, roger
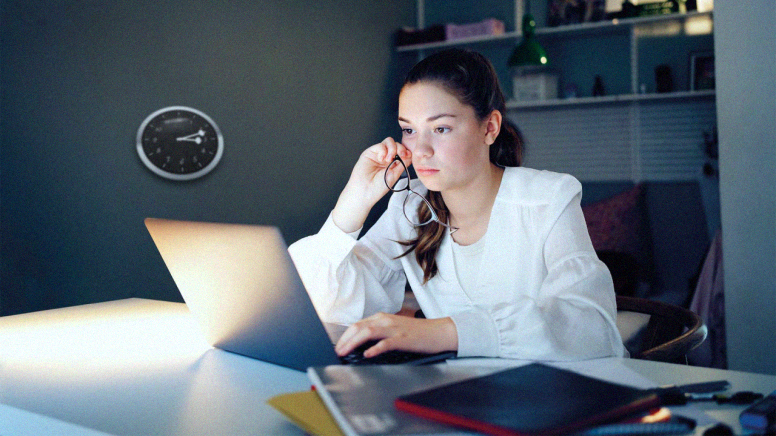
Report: 3 h 12 min
